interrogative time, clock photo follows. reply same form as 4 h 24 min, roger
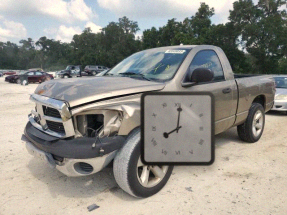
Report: 8 h 01 min
